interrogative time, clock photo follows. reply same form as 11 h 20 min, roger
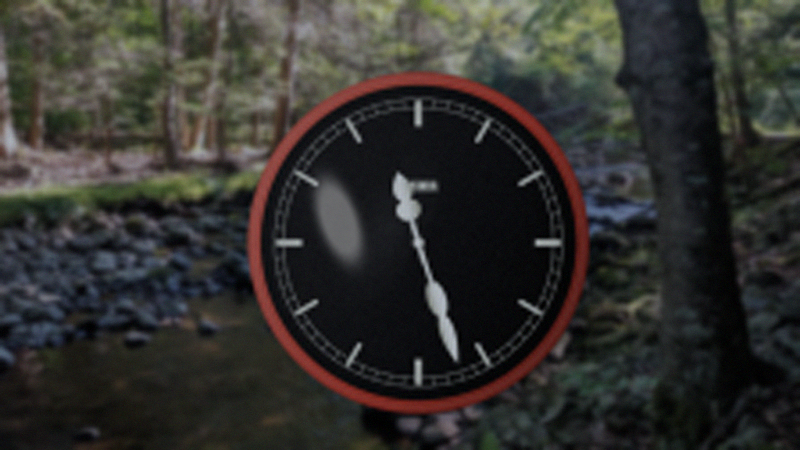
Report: 11 h 27 min
